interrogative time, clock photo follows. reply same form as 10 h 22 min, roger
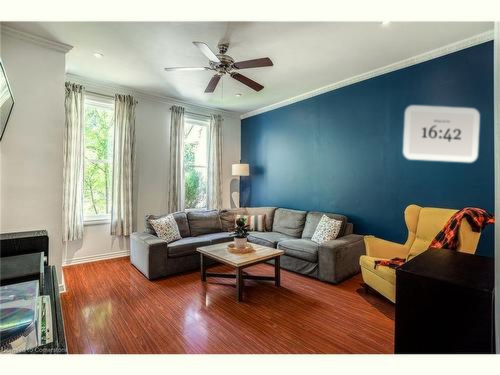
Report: 16 h 42 min
